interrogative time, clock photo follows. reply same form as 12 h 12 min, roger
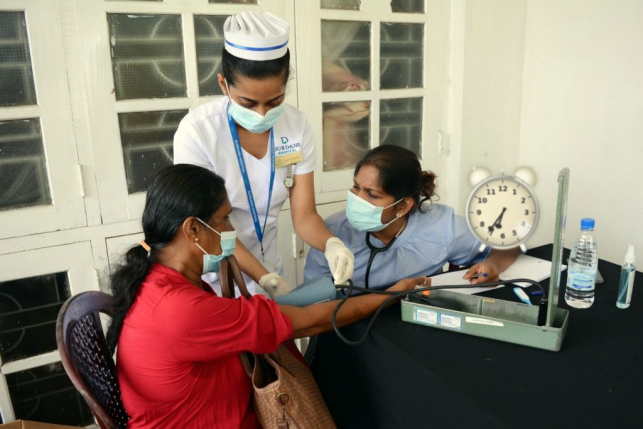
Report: 6 h 36 min
